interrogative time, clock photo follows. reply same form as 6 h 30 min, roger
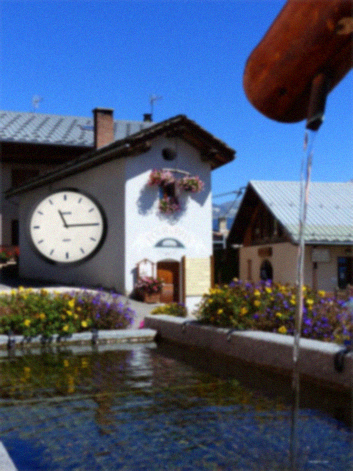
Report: 11 h 15 min
